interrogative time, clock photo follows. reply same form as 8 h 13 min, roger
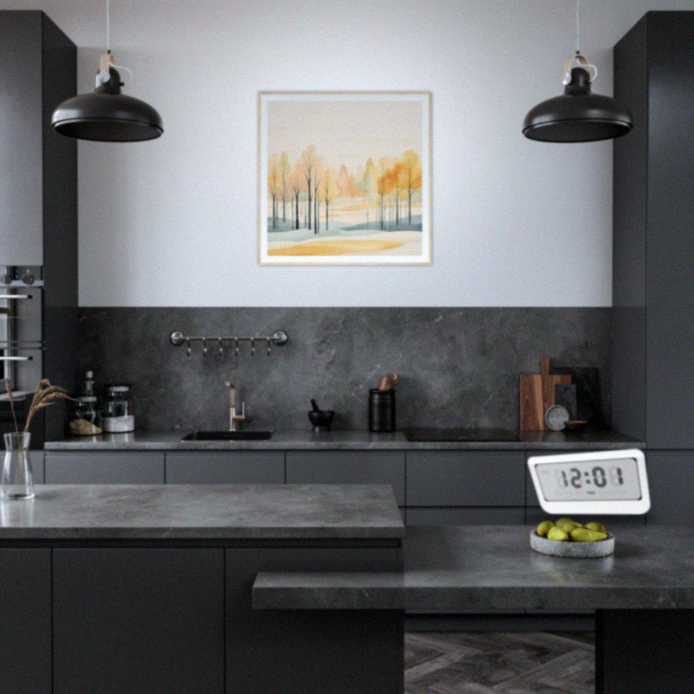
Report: 12 h 01 min
